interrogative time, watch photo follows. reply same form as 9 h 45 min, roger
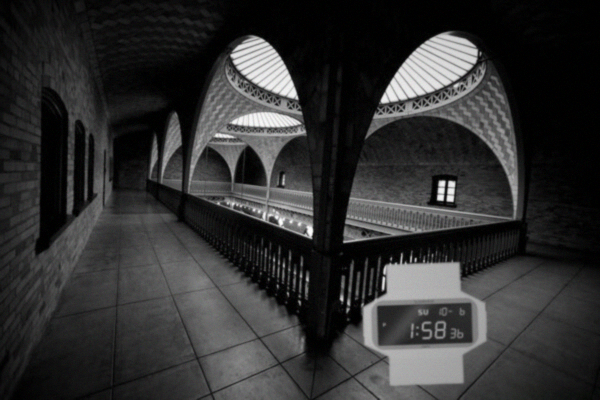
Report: 1 h 58 min
